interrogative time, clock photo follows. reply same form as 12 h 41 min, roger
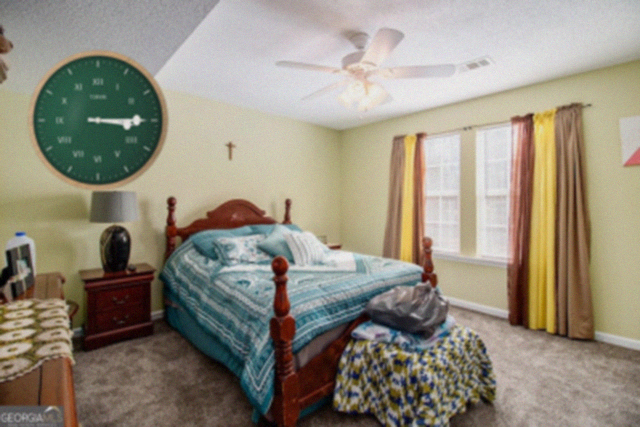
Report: 3 h 15 min
